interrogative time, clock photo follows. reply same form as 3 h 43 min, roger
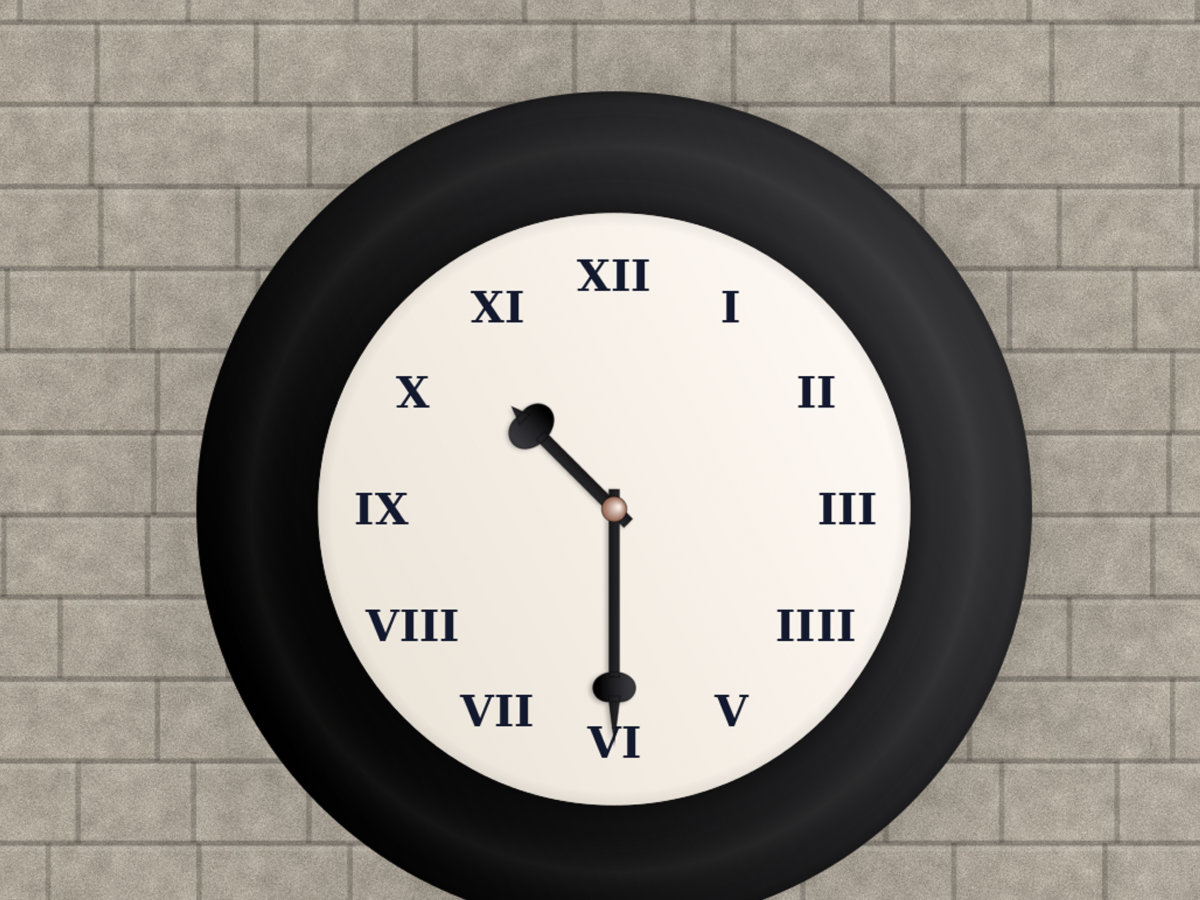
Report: 10 h 30 min
